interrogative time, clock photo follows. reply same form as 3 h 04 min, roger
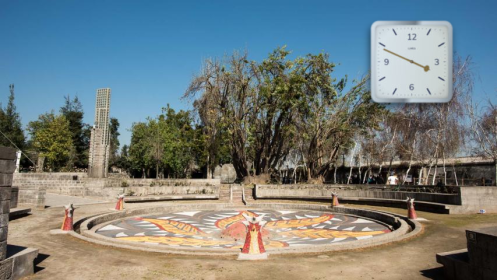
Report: 3 h 49 min
